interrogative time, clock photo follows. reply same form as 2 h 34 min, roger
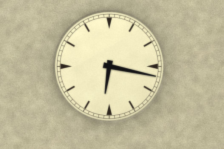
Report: 6 h 17 min
